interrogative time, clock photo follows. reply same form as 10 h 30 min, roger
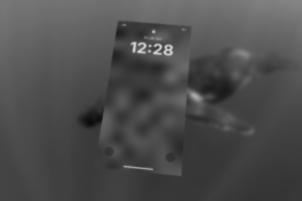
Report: 12 h 28 min
